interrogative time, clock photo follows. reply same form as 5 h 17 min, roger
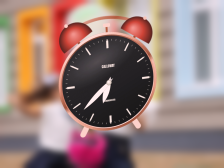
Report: 6 h 38 min
